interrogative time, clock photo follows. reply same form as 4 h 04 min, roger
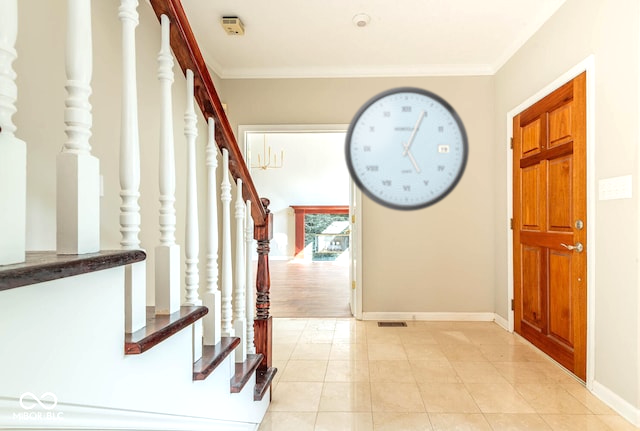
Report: 5 h 04 min
